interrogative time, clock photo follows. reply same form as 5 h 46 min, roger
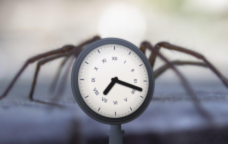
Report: 7 h 18 min
